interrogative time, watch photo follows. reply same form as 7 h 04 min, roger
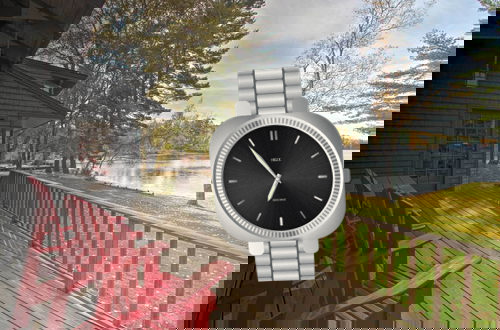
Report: 6 h 54 min
